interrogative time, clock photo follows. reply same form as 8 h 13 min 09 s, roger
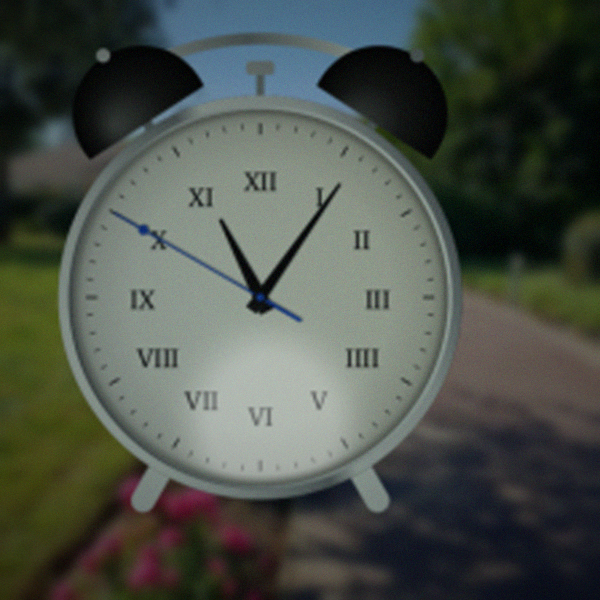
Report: 11 h 05 min 50 s
